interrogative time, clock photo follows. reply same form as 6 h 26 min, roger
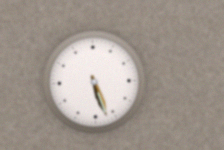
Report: 5 h 27 min
